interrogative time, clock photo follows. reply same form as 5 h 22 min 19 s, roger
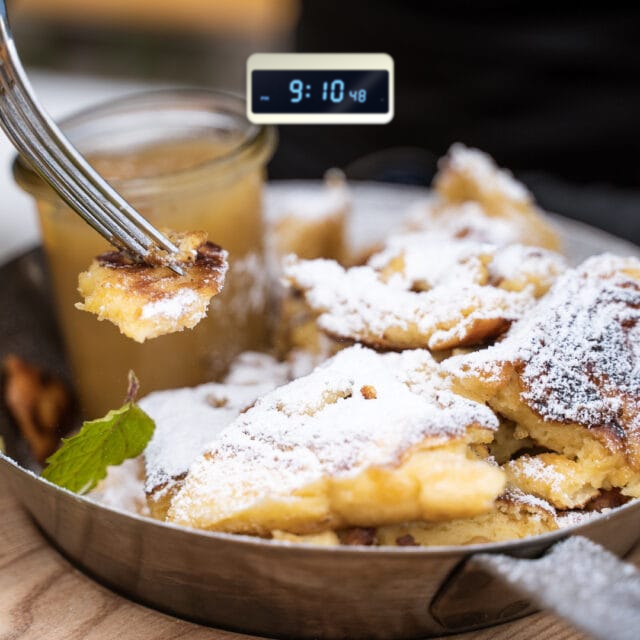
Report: 9 h 10 min 48 s
